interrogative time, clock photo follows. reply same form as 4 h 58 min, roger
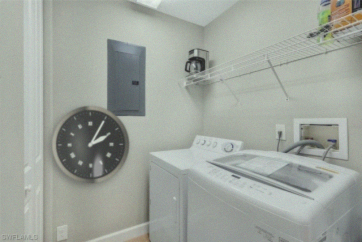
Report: 2 h 05 min
